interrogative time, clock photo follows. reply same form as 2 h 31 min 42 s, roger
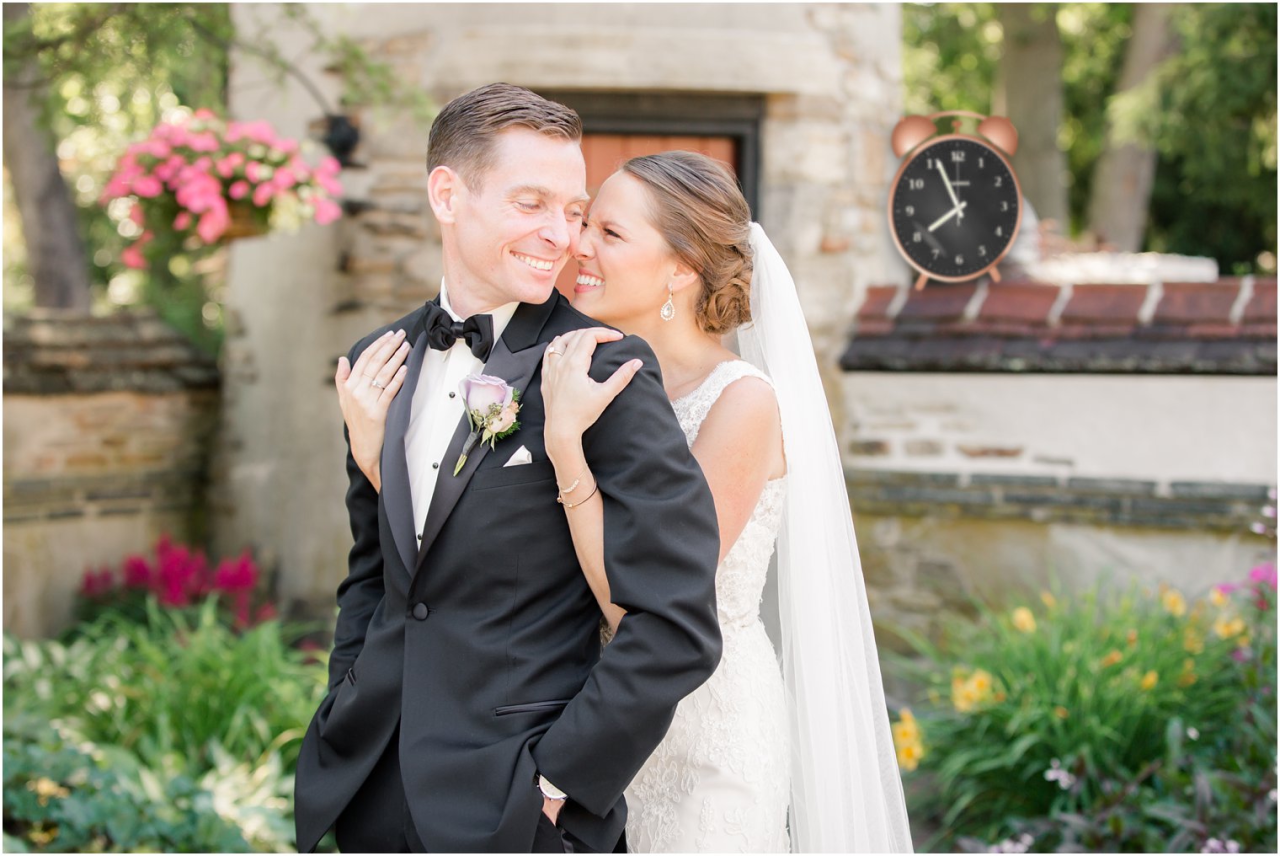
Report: 7 h 56 min 00 s
